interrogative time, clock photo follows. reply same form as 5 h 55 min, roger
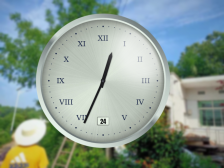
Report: 12 h 34 min
